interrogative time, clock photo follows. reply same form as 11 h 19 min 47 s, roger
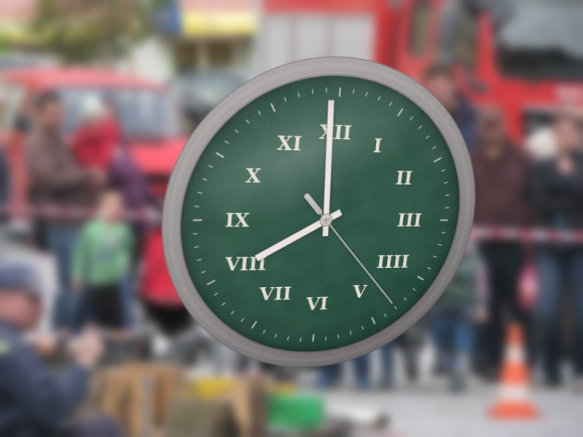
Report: 7 h 59 min 23 s
